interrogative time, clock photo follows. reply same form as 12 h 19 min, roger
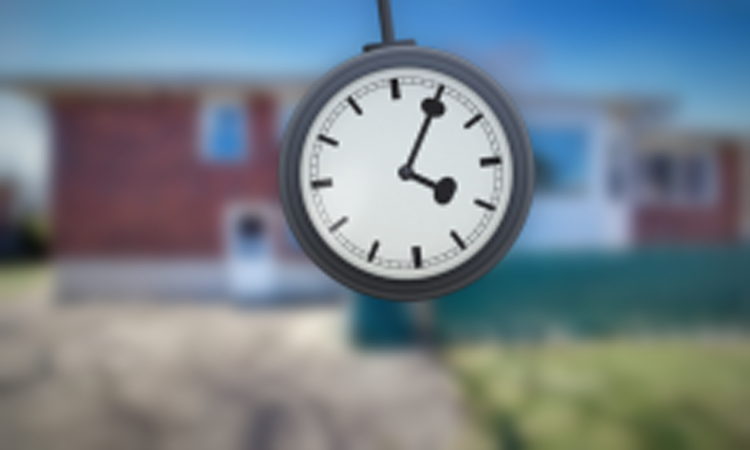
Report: 4 h 05 min
